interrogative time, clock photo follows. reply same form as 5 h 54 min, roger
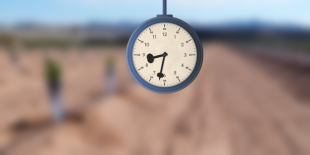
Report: 8 h 32 min
